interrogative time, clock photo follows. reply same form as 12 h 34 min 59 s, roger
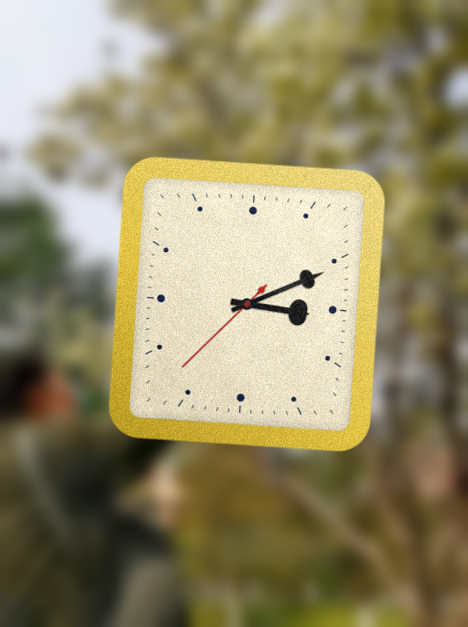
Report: 3 h 10 min 37 s
